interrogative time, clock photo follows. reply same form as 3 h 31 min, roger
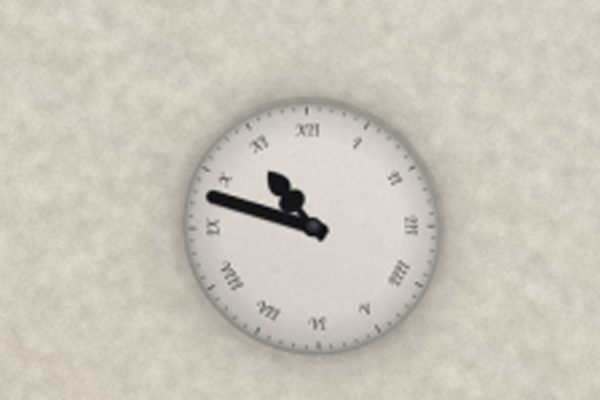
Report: 10 h 48 min
